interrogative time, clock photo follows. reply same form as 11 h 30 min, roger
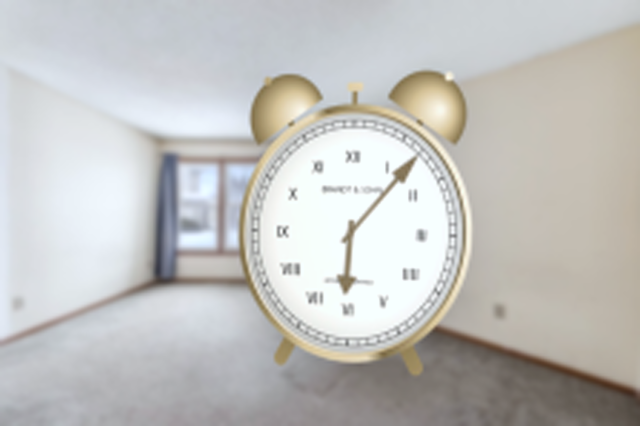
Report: 6 h 07 min
